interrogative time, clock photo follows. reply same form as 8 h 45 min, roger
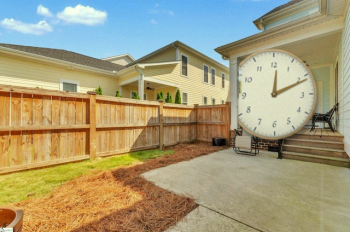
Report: 12 h 11 min
